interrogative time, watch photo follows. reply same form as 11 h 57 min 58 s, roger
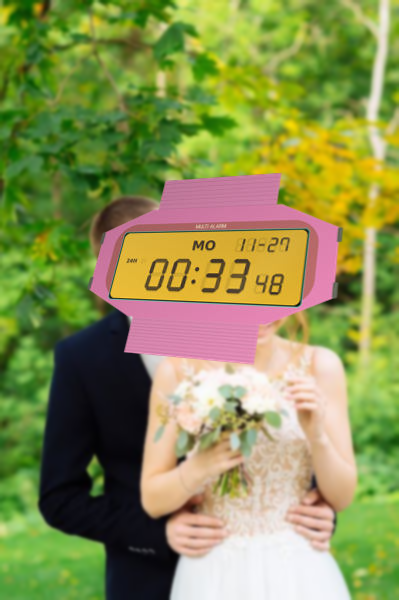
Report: 0 h 33 min 48 s
